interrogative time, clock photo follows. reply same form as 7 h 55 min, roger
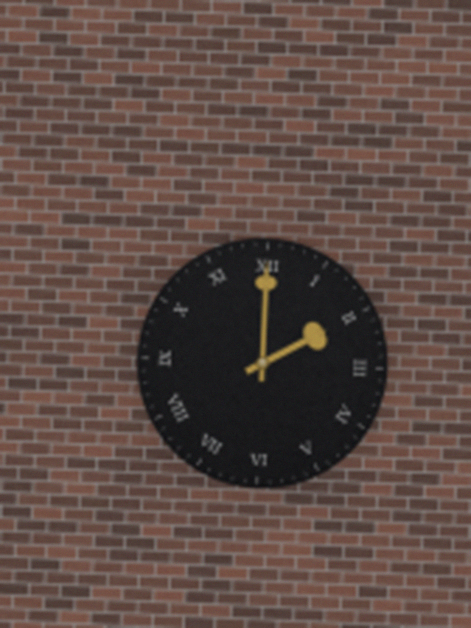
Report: 2 h 00 min
